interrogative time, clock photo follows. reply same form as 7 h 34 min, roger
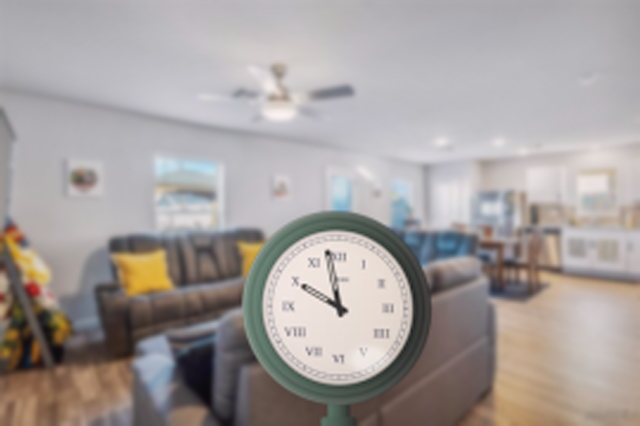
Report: 9 h 58 min
